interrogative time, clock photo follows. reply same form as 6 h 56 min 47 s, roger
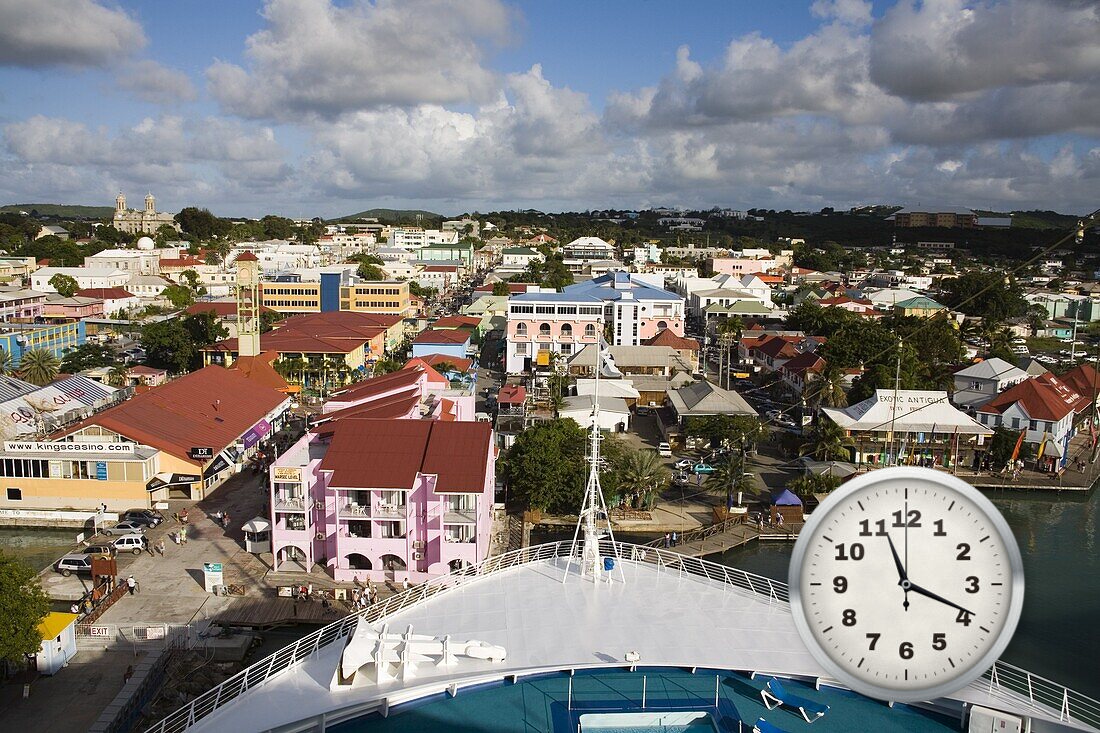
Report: 11 h 19 min 00 s
